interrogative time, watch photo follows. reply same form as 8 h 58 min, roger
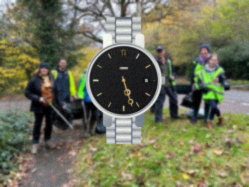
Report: 5 h 27 min
